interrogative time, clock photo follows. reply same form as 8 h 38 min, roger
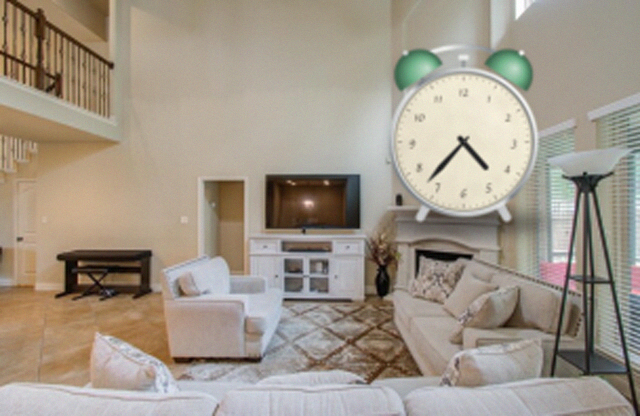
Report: 4 h 37 min
